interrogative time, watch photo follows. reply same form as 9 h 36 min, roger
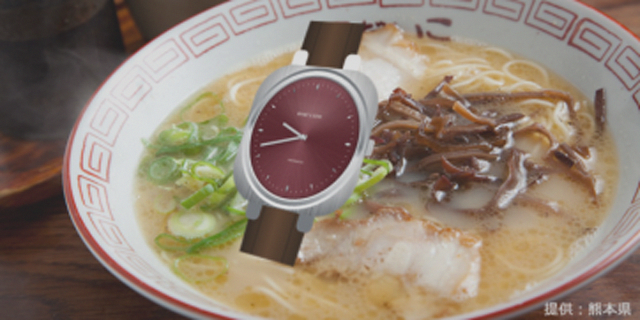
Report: 9 h 42 min
